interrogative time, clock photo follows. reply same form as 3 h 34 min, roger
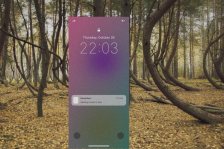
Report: 22 h 03 min
